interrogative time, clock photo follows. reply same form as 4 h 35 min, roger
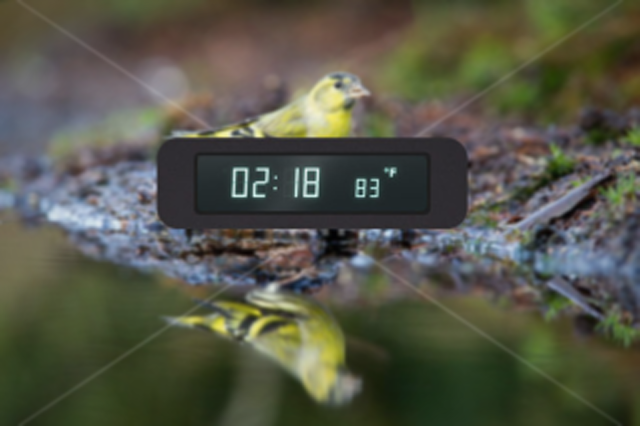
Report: 2 h 18 min
